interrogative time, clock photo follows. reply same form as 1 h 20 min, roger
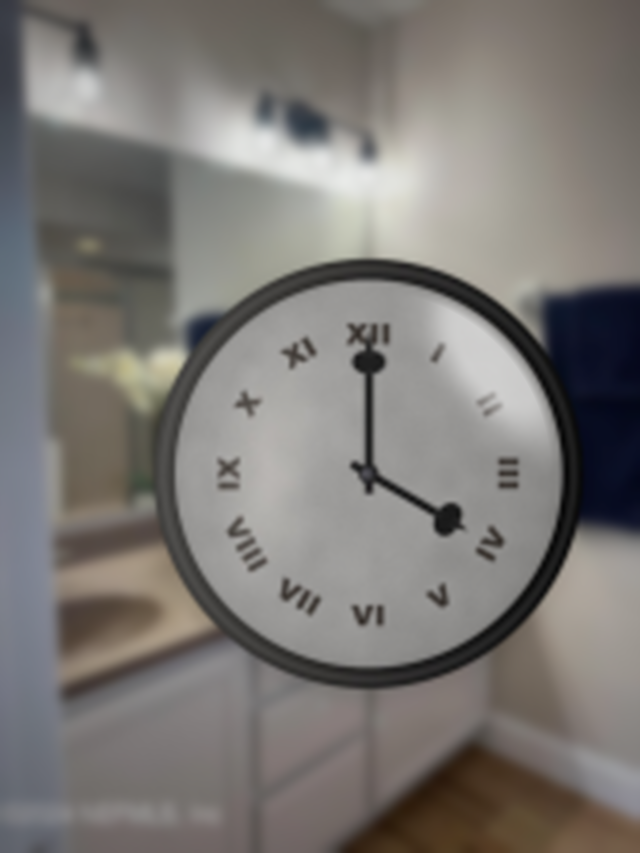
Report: 4 h 00 min
